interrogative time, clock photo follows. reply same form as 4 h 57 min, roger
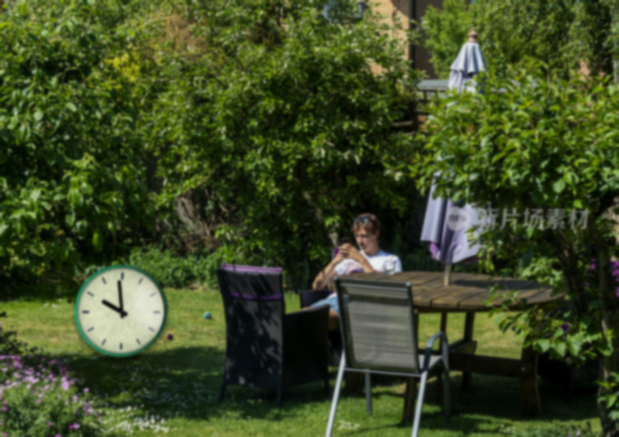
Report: 9 h 59 min
